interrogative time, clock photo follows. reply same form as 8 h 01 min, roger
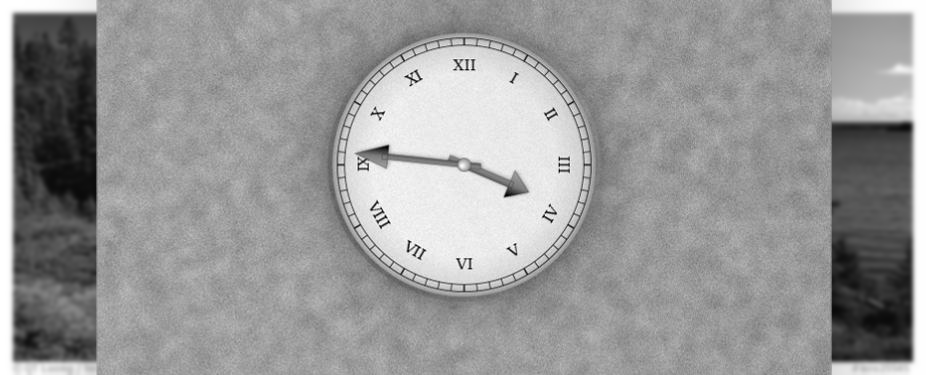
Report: 3 h 46 min
